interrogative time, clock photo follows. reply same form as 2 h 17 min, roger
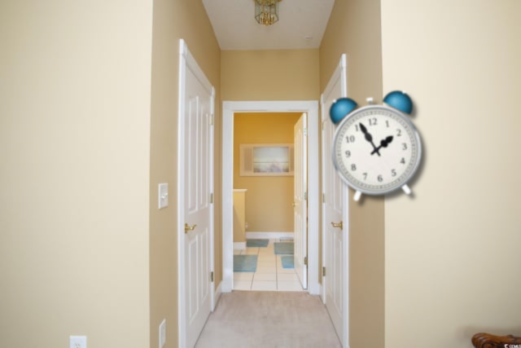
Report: 1 h 56 min
